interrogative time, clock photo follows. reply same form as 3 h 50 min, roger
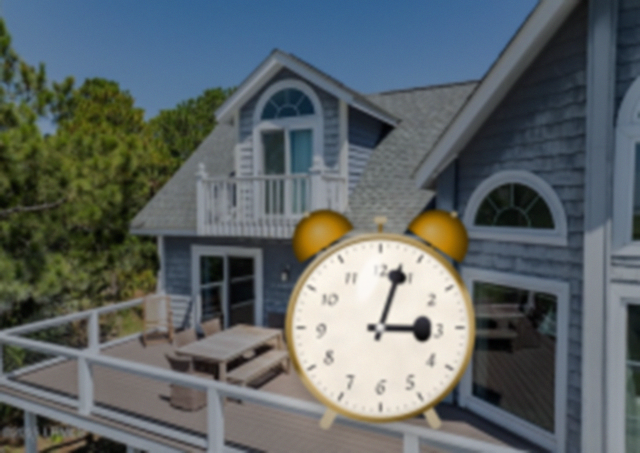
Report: 3 h 03 min
